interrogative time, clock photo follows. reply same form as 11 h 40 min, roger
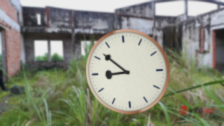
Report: 8 h 52 min
